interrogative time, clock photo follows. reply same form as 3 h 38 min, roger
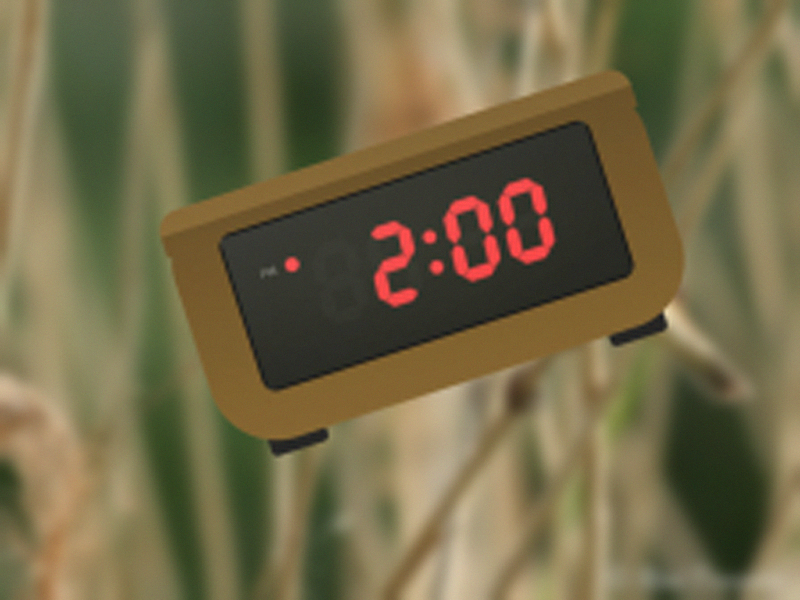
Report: 2 h 00 min
